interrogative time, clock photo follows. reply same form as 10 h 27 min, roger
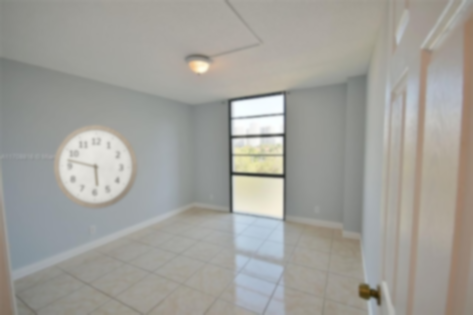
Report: 5 h 47 min
